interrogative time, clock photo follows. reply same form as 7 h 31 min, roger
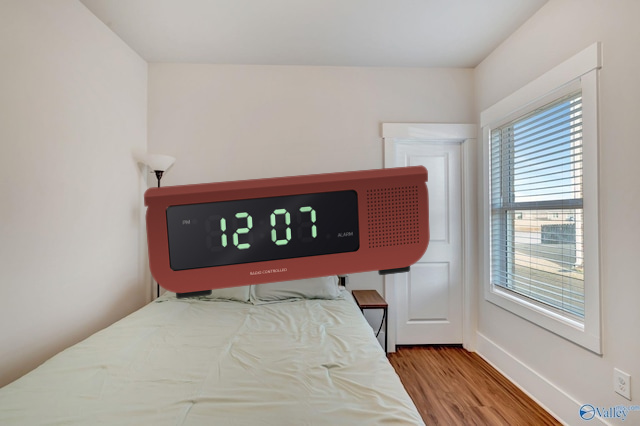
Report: 12 h 07 min
